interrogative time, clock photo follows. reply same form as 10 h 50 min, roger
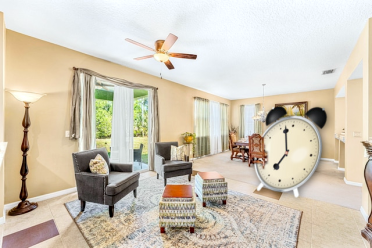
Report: 6 h 57 min
